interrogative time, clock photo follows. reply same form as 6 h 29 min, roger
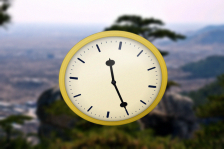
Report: 11 h 25 min
